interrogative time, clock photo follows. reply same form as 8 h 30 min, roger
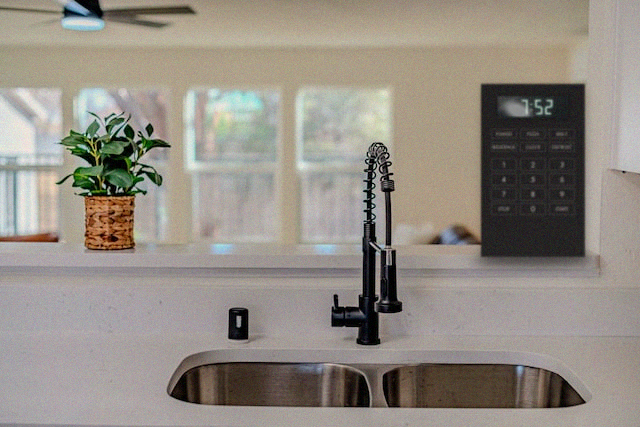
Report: 7 h 52 min
